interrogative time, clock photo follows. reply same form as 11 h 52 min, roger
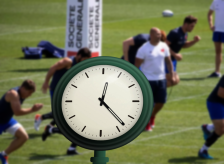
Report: 12 h 23 min
